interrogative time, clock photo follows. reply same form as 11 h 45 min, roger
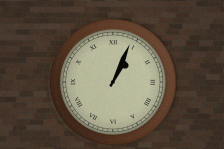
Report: 1 h 04 min
